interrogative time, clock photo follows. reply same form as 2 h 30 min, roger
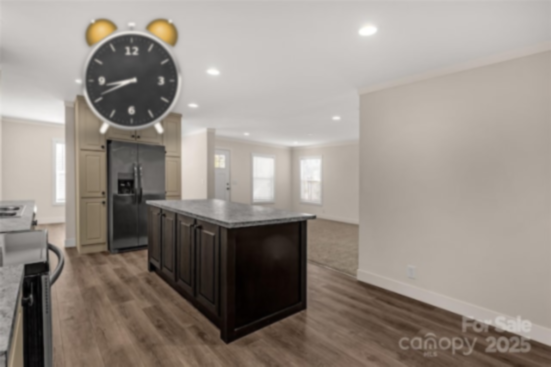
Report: 8 h 41 min
